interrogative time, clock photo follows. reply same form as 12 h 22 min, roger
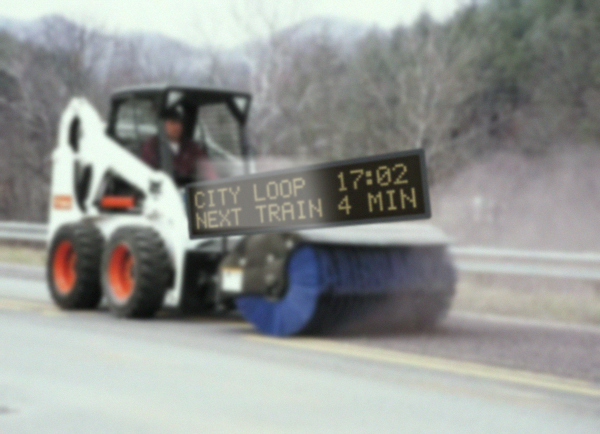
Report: 17 h 02 min
